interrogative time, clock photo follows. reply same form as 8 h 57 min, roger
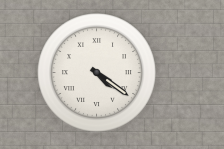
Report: 4 h 21 min
